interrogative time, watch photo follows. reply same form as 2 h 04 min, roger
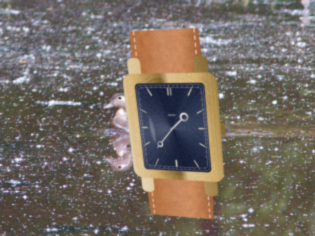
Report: 1 h 37 min
